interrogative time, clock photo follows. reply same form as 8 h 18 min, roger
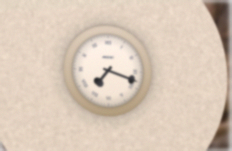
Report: 7 h 18 min
